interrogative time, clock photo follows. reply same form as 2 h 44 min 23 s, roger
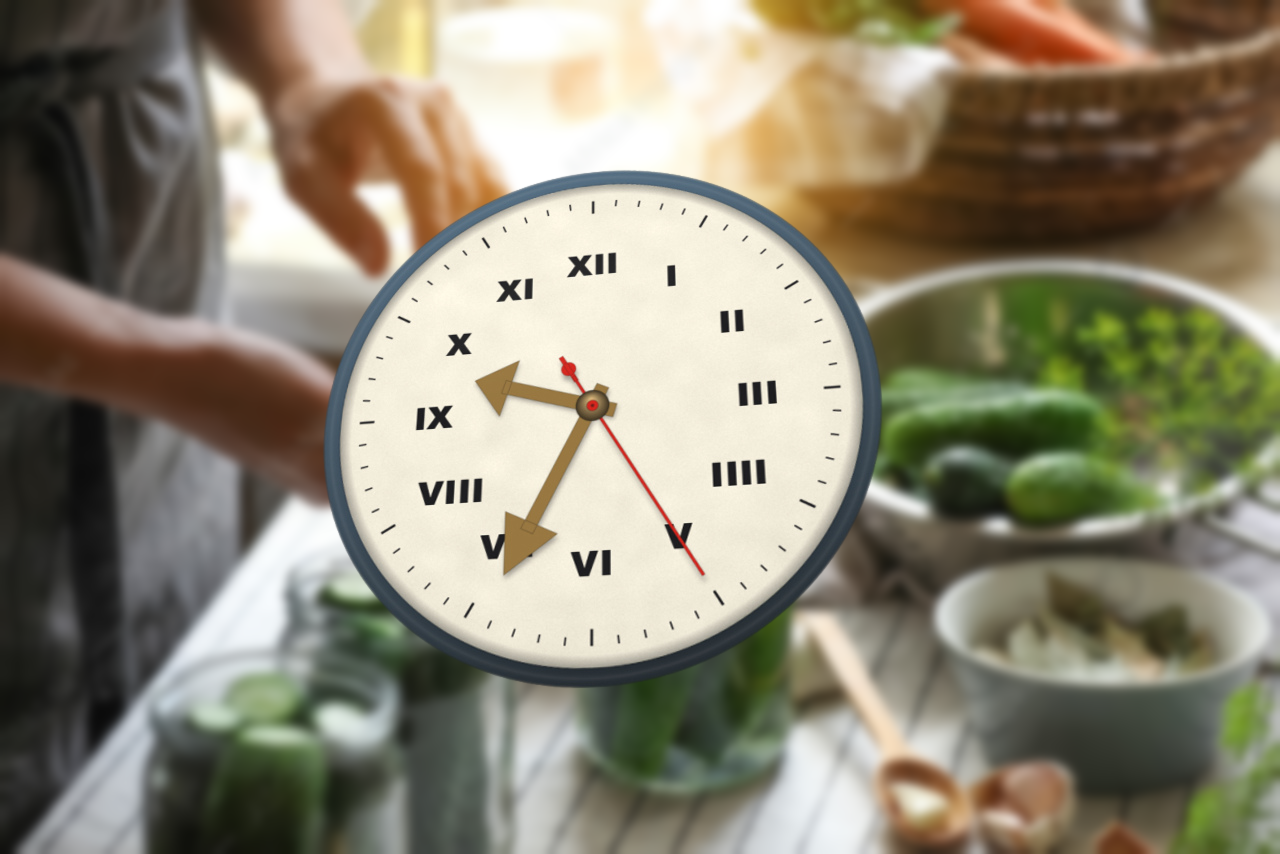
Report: 9 h 34 min 25 s
